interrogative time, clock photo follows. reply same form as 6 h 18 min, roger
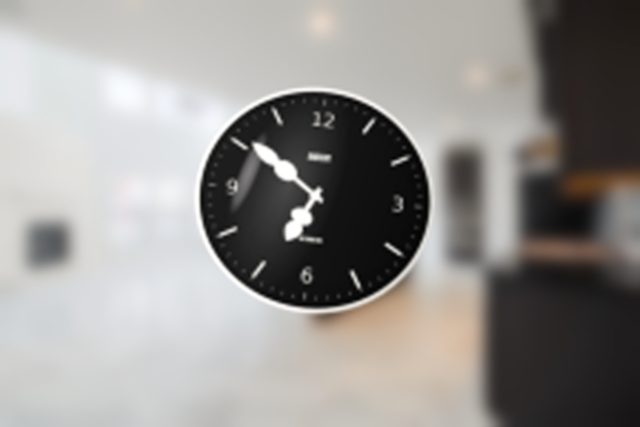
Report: 6 h 51 min
